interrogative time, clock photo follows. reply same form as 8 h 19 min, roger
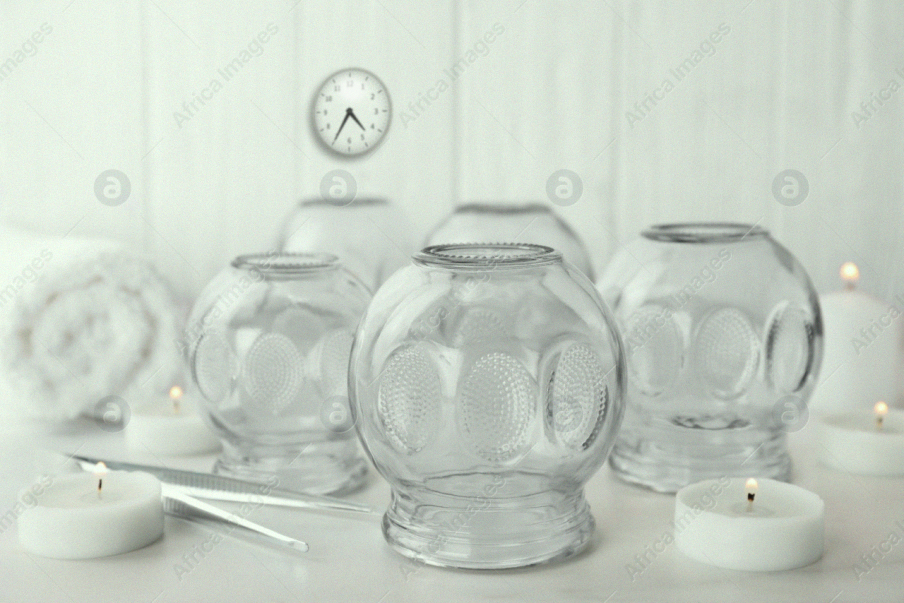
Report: 4 h 35 min
